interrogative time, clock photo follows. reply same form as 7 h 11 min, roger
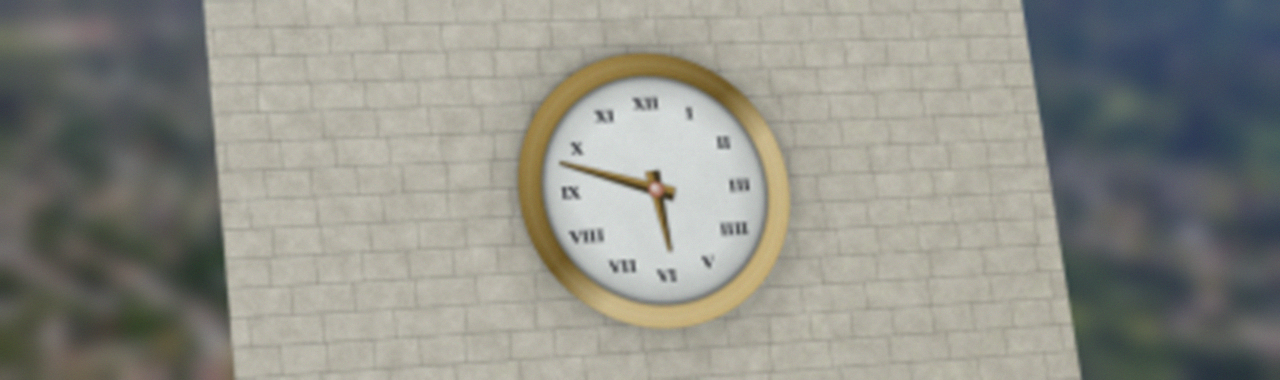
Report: 5 h 48 min
